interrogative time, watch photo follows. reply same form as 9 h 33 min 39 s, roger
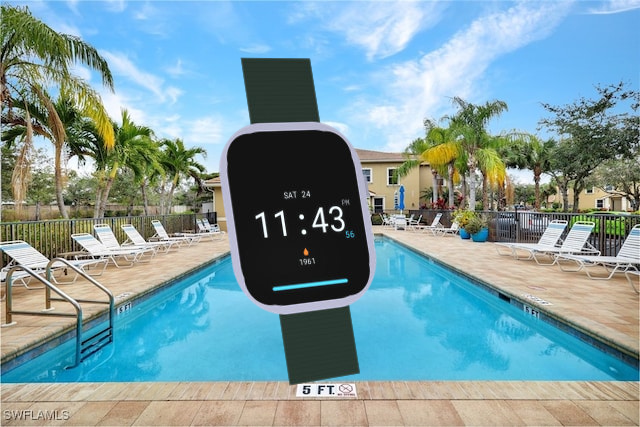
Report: 11 h 43 min 56 s
